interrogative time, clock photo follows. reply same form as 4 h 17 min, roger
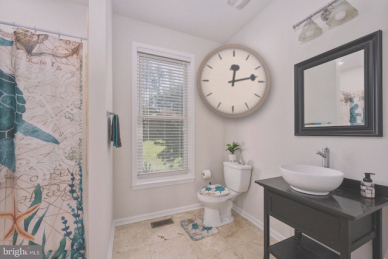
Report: 12 h 13 min
